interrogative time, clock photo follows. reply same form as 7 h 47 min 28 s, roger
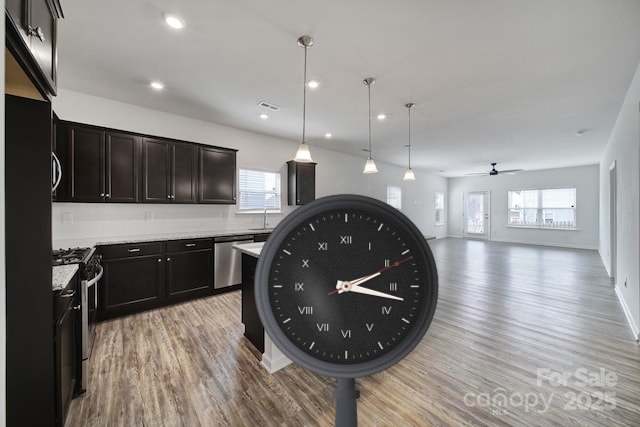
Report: 2 h 17 min 11 s
